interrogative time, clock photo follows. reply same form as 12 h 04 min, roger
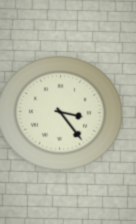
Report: 3 h 24 min
